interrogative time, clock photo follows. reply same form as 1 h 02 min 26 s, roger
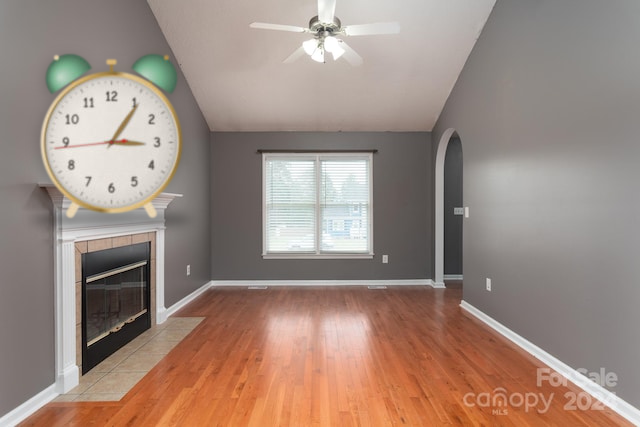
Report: 3 h 05 min 44 s
